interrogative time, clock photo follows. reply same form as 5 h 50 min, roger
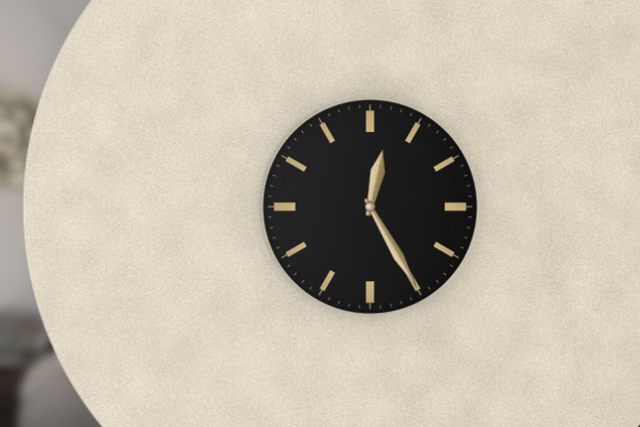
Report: 12 h 25 min
